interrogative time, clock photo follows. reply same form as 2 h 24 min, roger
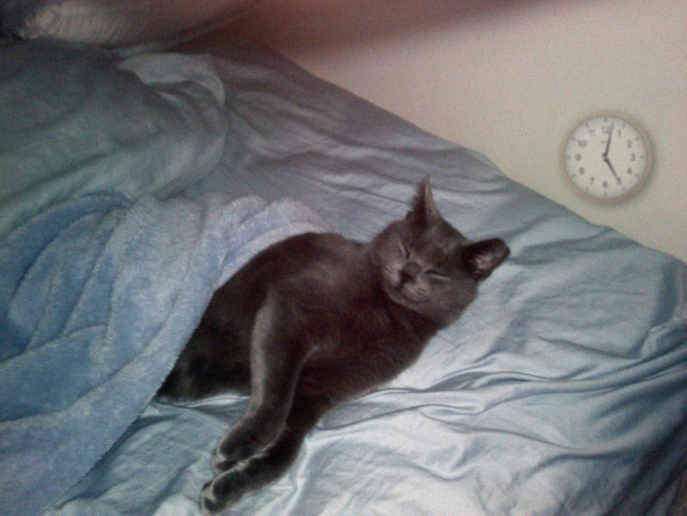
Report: 5 h 02 min
